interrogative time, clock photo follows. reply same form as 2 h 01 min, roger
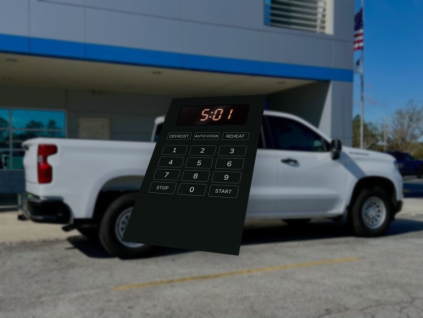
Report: 5 h 01 min
